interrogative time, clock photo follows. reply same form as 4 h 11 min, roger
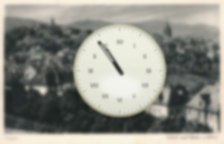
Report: 10 h 54 min
